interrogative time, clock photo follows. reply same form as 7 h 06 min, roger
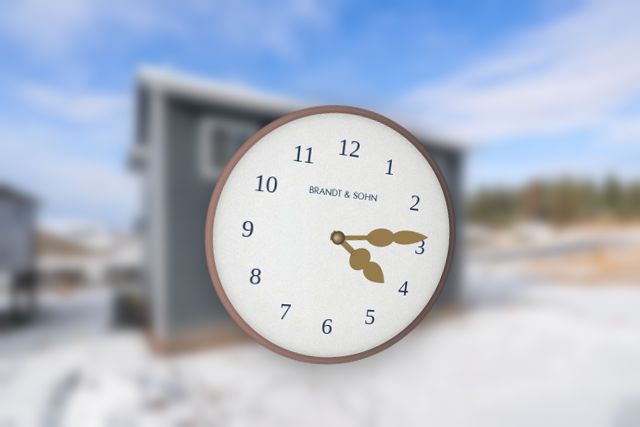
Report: 4 h 14 min
